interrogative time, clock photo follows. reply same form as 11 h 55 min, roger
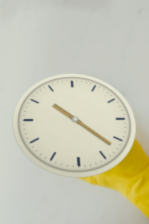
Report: 10 h 22 min
